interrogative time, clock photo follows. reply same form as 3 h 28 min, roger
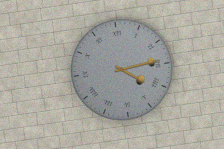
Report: 4 h 14 min
